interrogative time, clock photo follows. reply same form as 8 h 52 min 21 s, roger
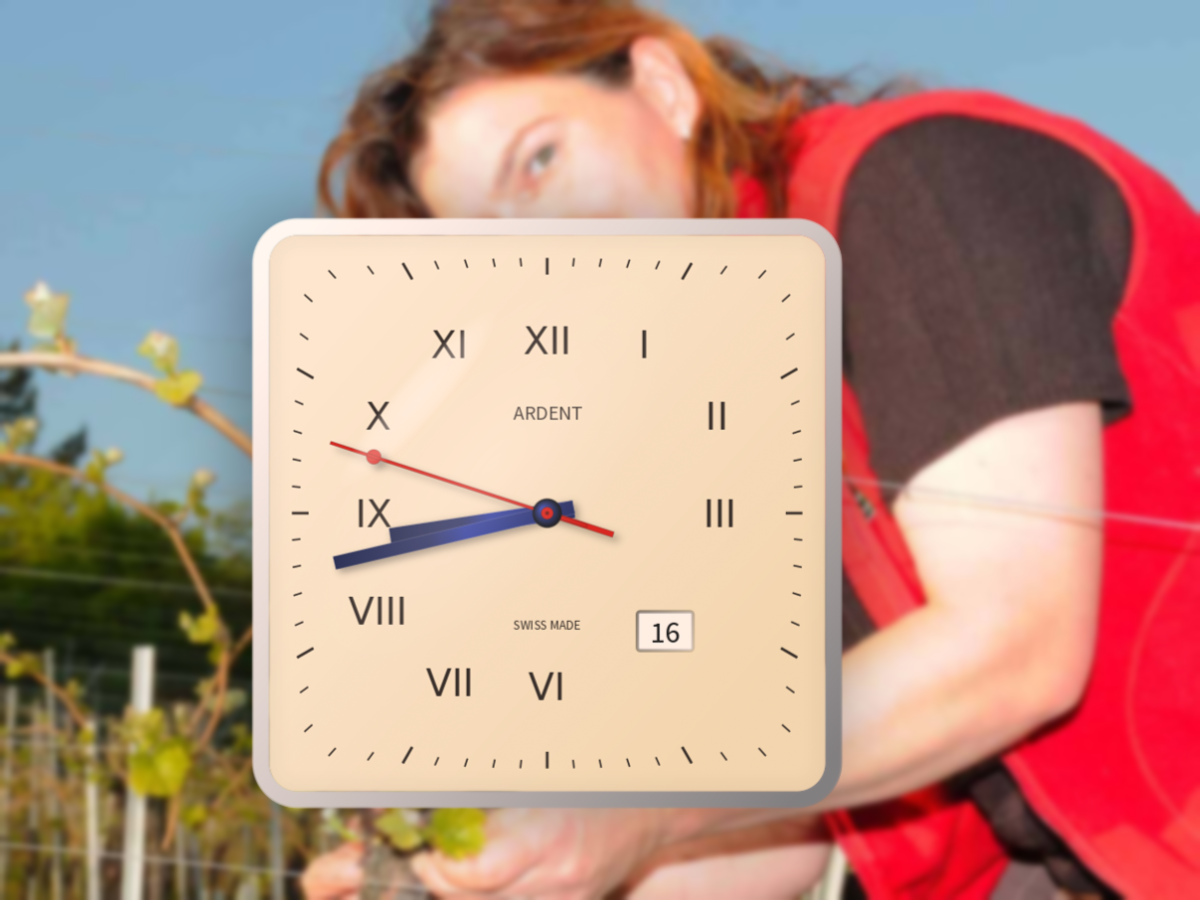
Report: 8 h 42 min 48 s
